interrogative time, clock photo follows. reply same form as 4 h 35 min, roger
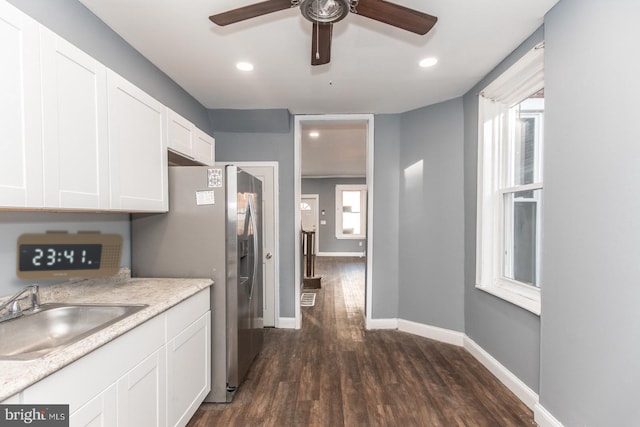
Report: 23 h 41 min
